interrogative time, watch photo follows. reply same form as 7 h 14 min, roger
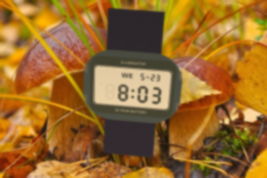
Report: 8 h 03 min
